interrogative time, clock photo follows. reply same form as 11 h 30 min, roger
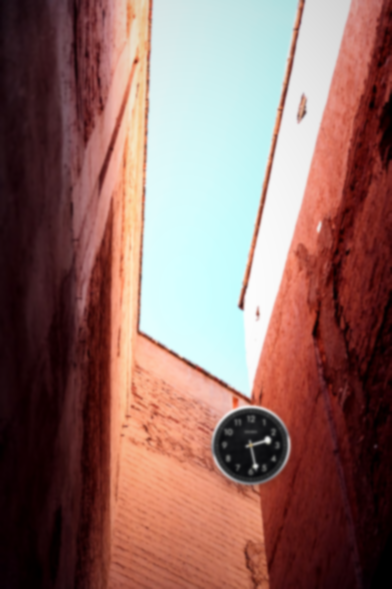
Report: 2 h 28 min
